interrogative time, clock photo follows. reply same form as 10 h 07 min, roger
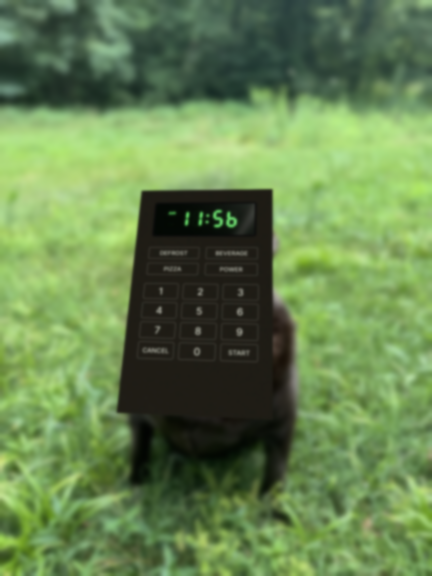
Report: 11 h 56 min
